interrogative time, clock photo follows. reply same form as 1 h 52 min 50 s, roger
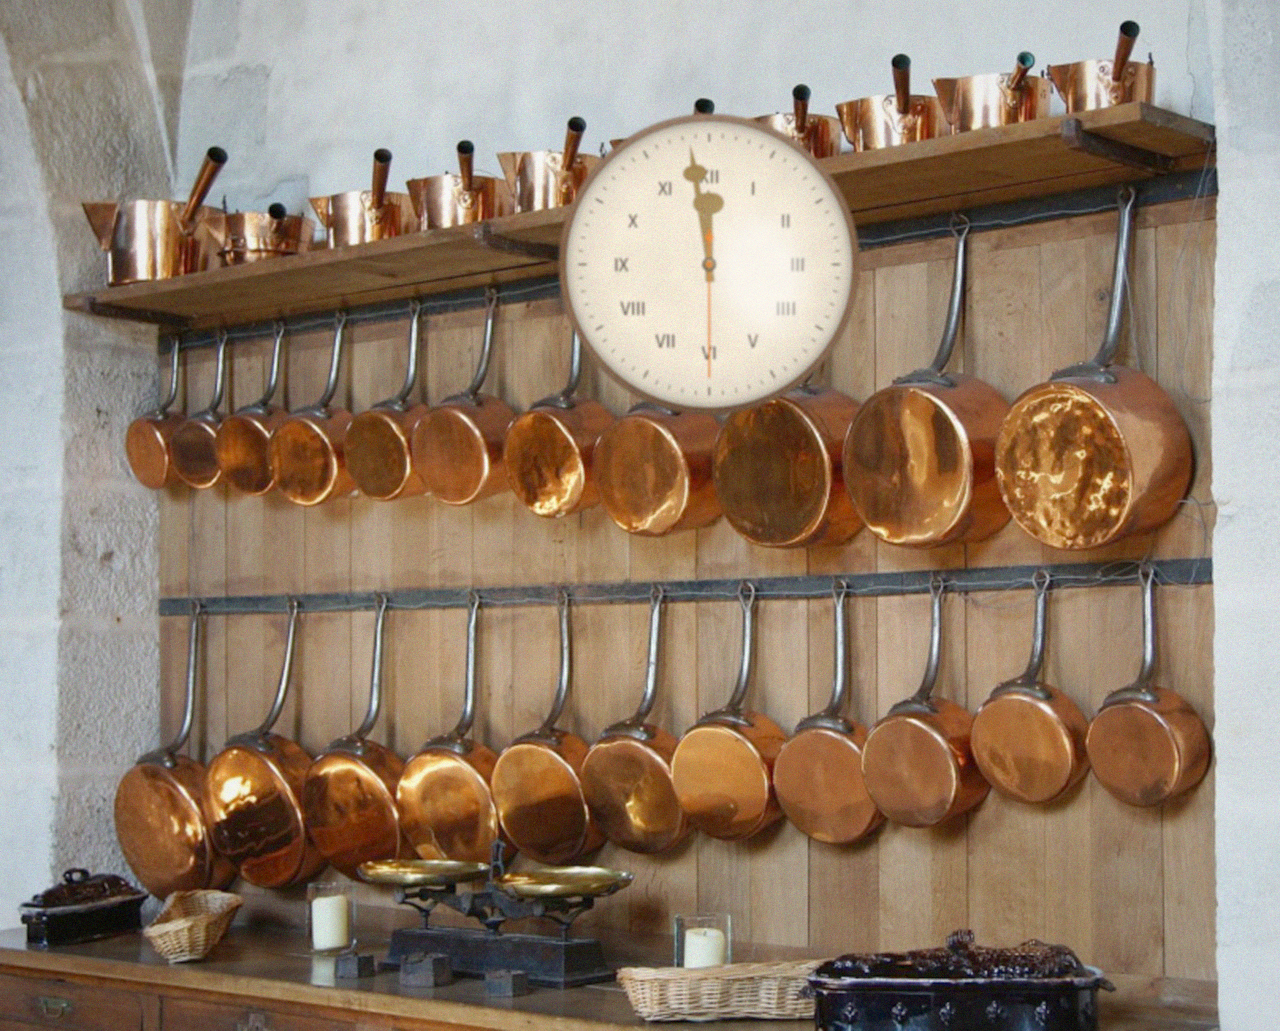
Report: 11 h 58 min 30 s
